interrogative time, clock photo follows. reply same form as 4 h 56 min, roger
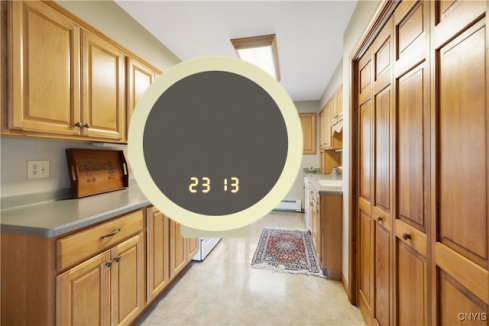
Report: 23 h 13 min
